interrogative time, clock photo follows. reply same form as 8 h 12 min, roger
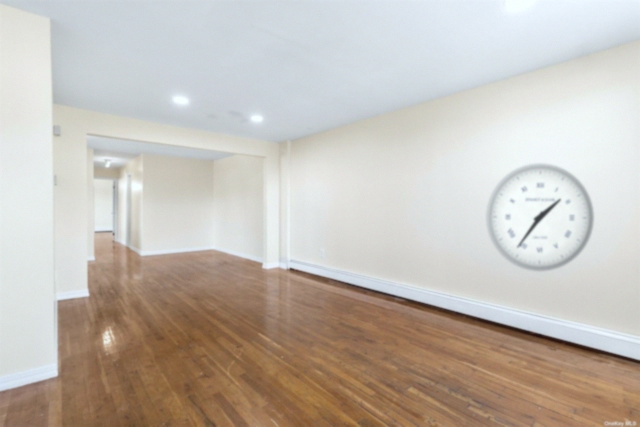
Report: 1 h 36 min
